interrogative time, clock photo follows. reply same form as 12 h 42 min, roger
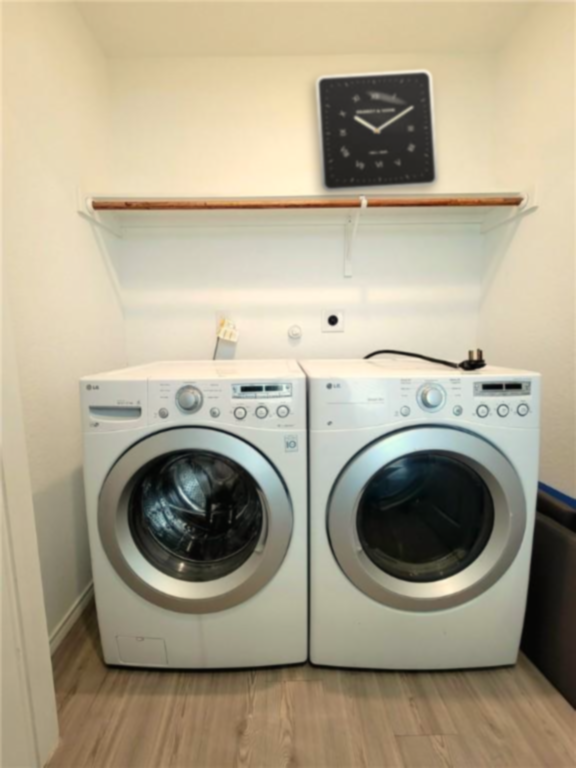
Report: 10 h 10 min
